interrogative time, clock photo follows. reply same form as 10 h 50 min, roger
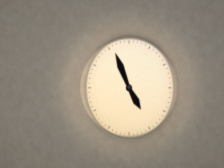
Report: 4 h 56 min
